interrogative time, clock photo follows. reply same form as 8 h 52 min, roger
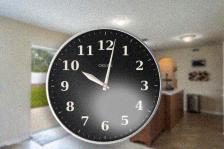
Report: 10 h 02 min
